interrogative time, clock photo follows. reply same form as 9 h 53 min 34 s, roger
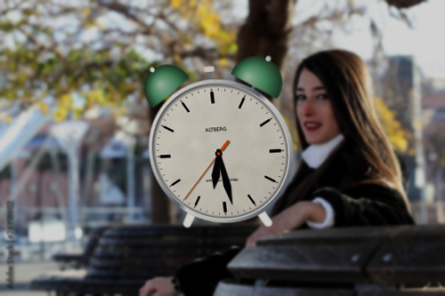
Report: 6 h 28 min 37 s
